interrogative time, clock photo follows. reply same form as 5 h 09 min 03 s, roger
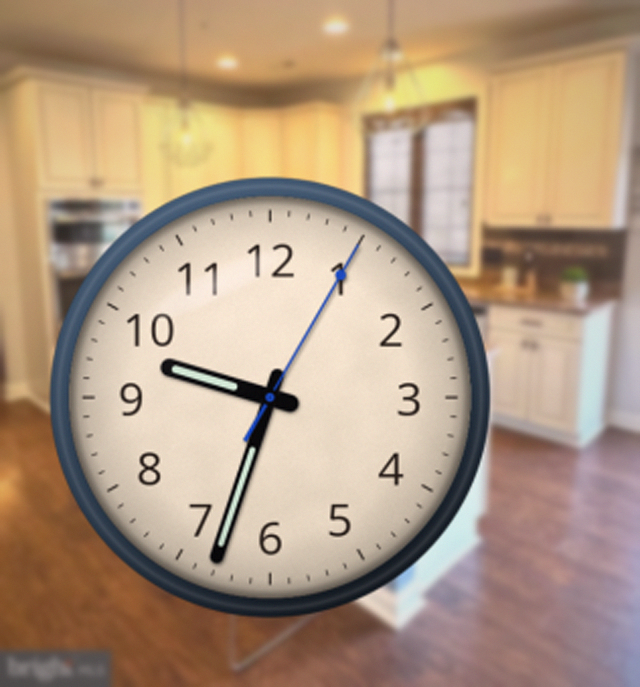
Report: 9 h 33 min 05 s
